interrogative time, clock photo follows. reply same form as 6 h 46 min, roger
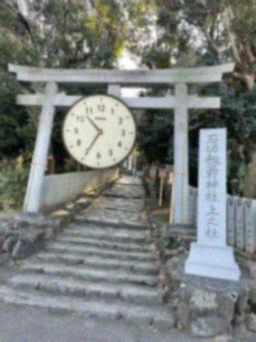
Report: 10 h 35 min
